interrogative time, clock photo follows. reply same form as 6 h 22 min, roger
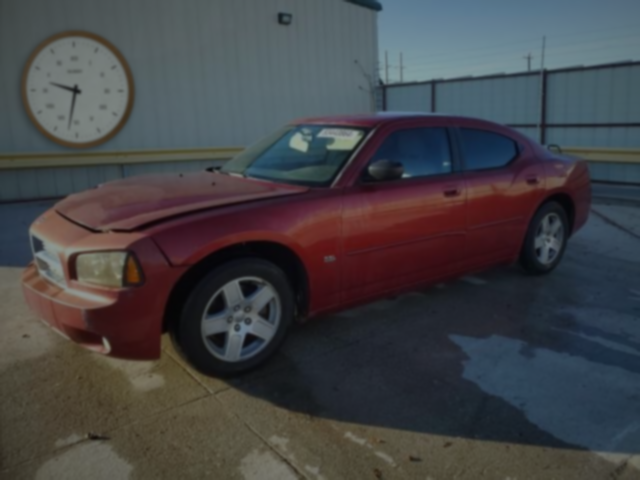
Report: 9 h 32 min
